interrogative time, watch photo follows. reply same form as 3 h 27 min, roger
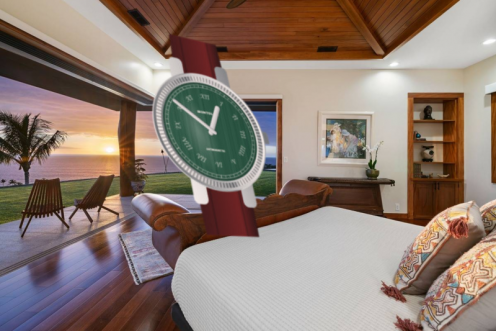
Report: 12 h 51 min
